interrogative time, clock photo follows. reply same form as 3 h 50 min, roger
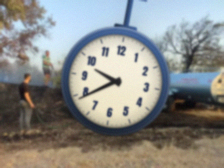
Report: 9 h 39 min
